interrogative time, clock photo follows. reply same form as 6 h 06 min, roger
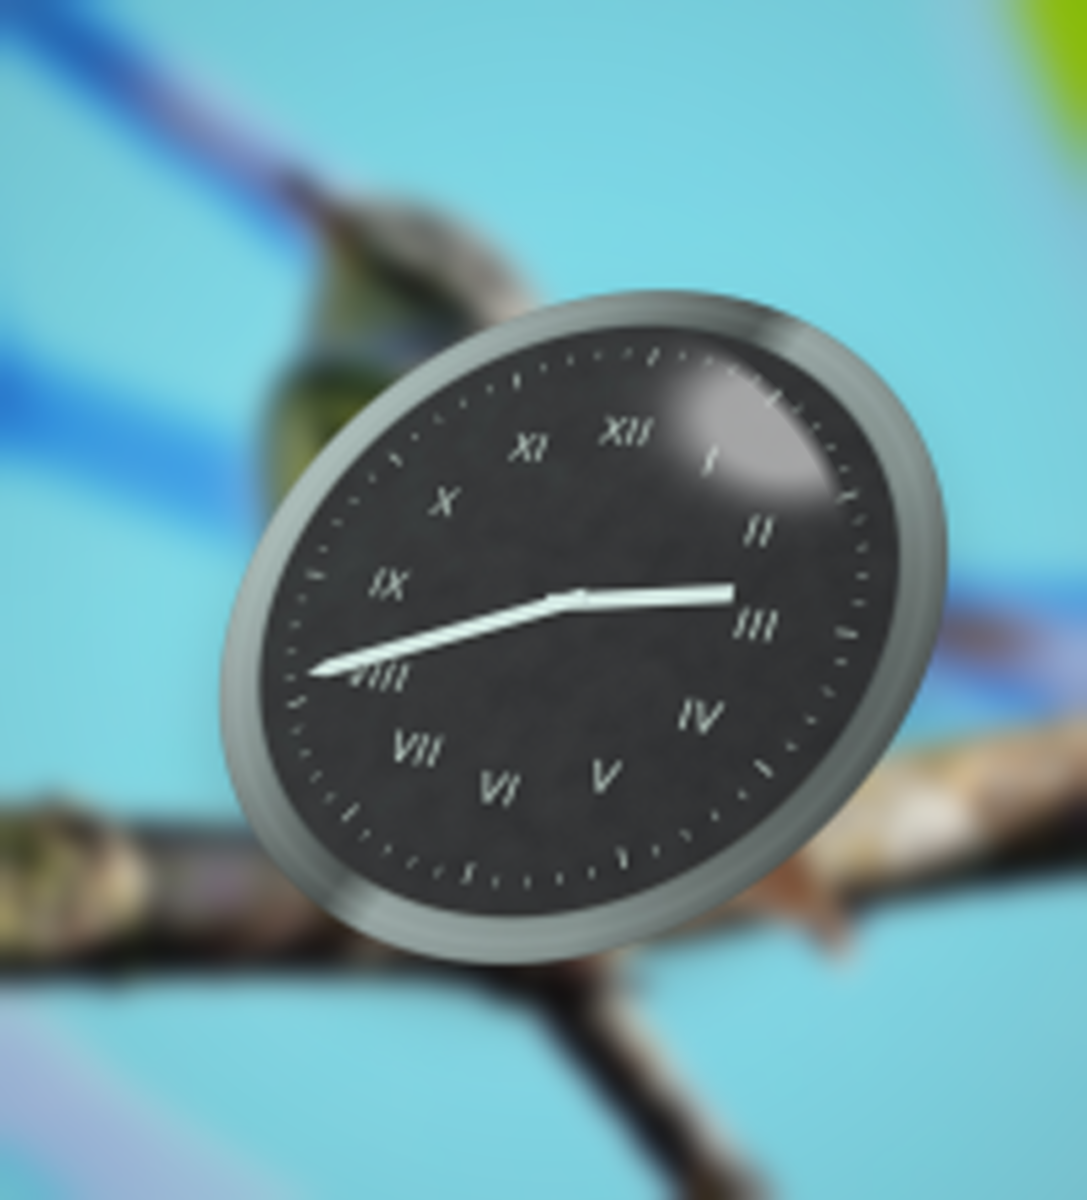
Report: 2 h 41 min
